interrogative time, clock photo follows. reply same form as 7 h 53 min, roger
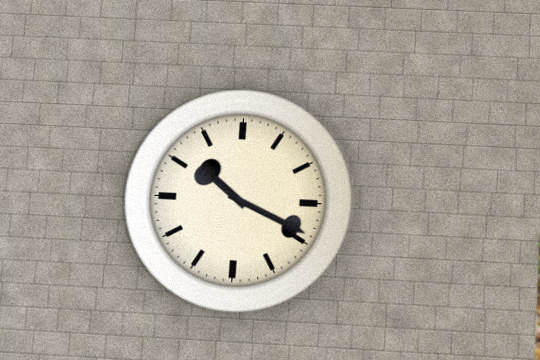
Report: 10 h 19 min
